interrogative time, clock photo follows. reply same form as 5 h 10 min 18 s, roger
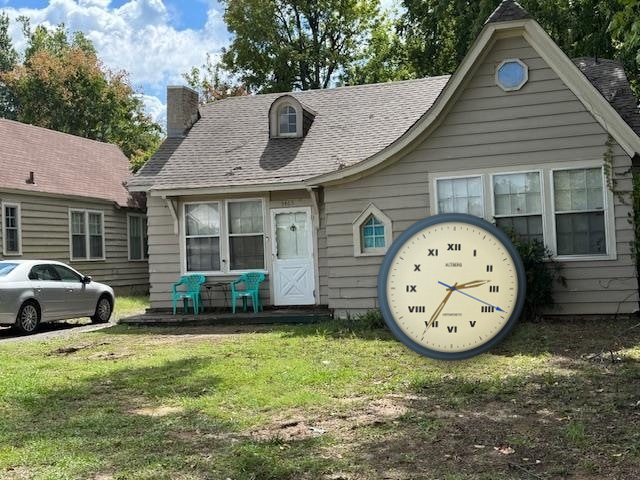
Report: 2 h 35 min 19 s
